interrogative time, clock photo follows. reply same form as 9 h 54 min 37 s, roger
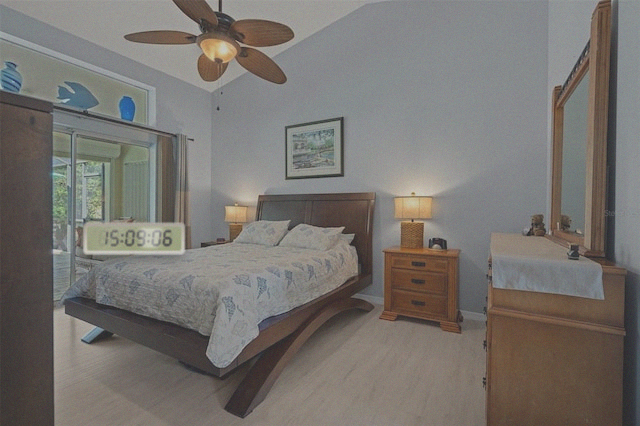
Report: 15 h 09 min 06 s
